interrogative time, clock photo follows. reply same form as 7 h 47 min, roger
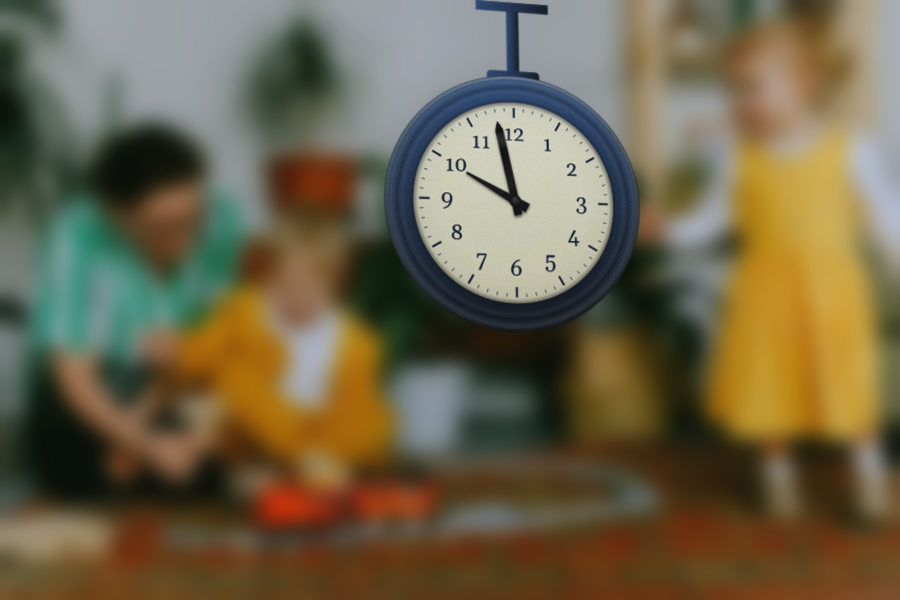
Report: 9 h 58 min
